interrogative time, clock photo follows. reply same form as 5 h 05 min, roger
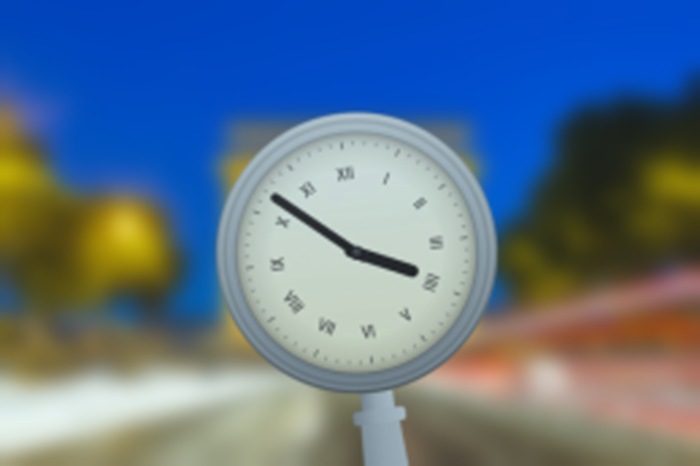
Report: 3 h 52 min
